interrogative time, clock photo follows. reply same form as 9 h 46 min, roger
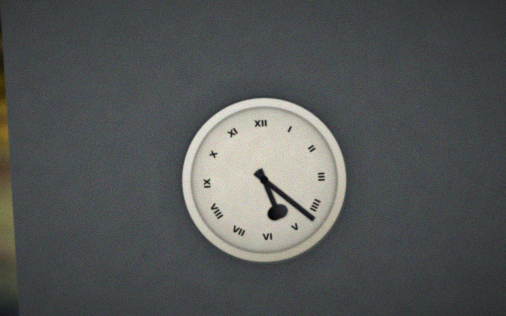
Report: 5 h 22 min
